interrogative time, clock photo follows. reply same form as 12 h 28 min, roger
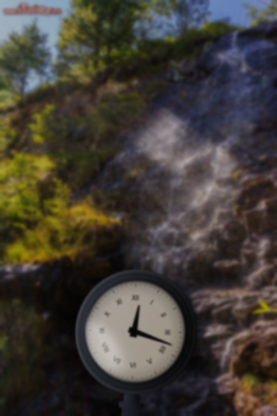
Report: 12 h 18 min
